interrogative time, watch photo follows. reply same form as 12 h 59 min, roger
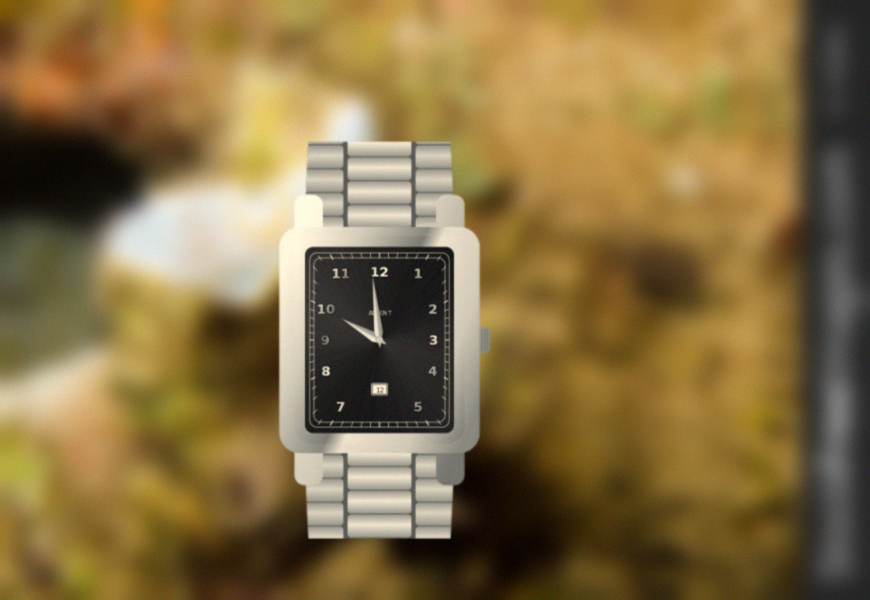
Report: 9 h 59 min
